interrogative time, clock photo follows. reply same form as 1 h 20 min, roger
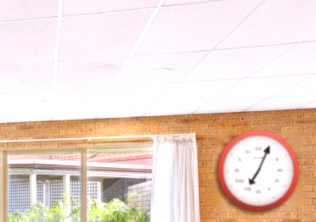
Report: 7 h 04 min
